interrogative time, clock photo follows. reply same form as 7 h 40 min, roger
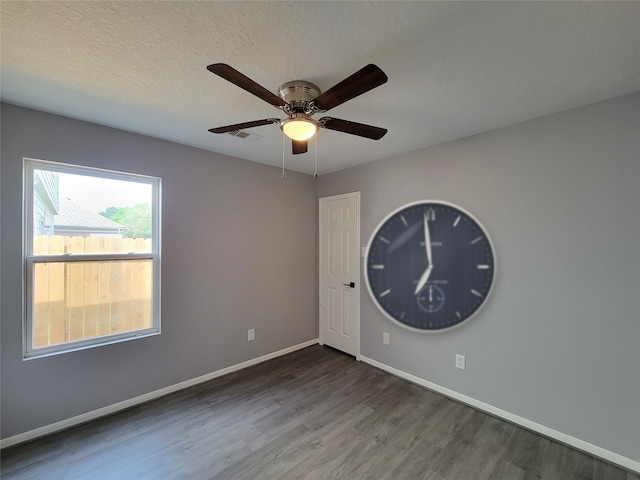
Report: 6 h 59 min
